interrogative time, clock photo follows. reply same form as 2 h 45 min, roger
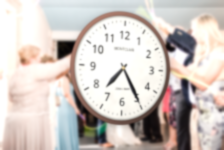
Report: 7 h 25 min
